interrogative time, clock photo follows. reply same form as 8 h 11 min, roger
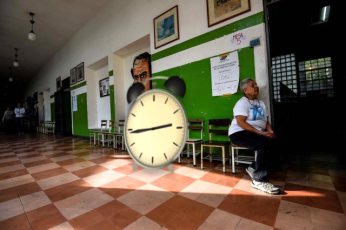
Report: 2 h 44 min
